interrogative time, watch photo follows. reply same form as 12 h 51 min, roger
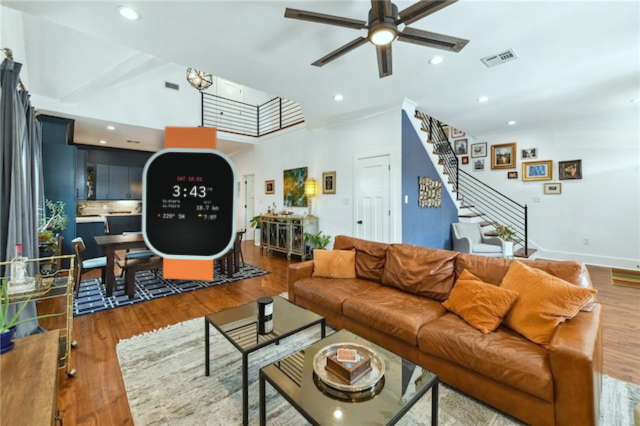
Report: 3 h 43 min
